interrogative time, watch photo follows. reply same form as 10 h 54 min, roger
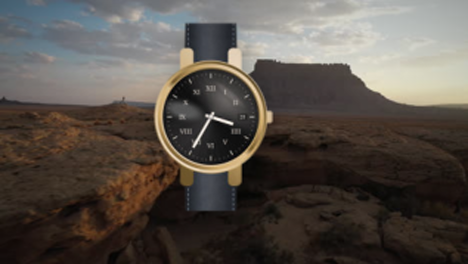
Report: 3 h 35 min
